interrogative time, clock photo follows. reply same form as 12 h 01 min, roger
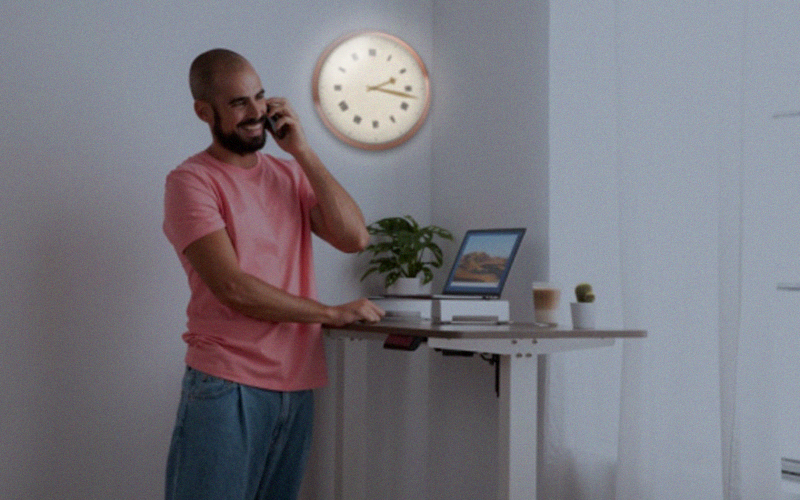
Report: 2 h 17 min
